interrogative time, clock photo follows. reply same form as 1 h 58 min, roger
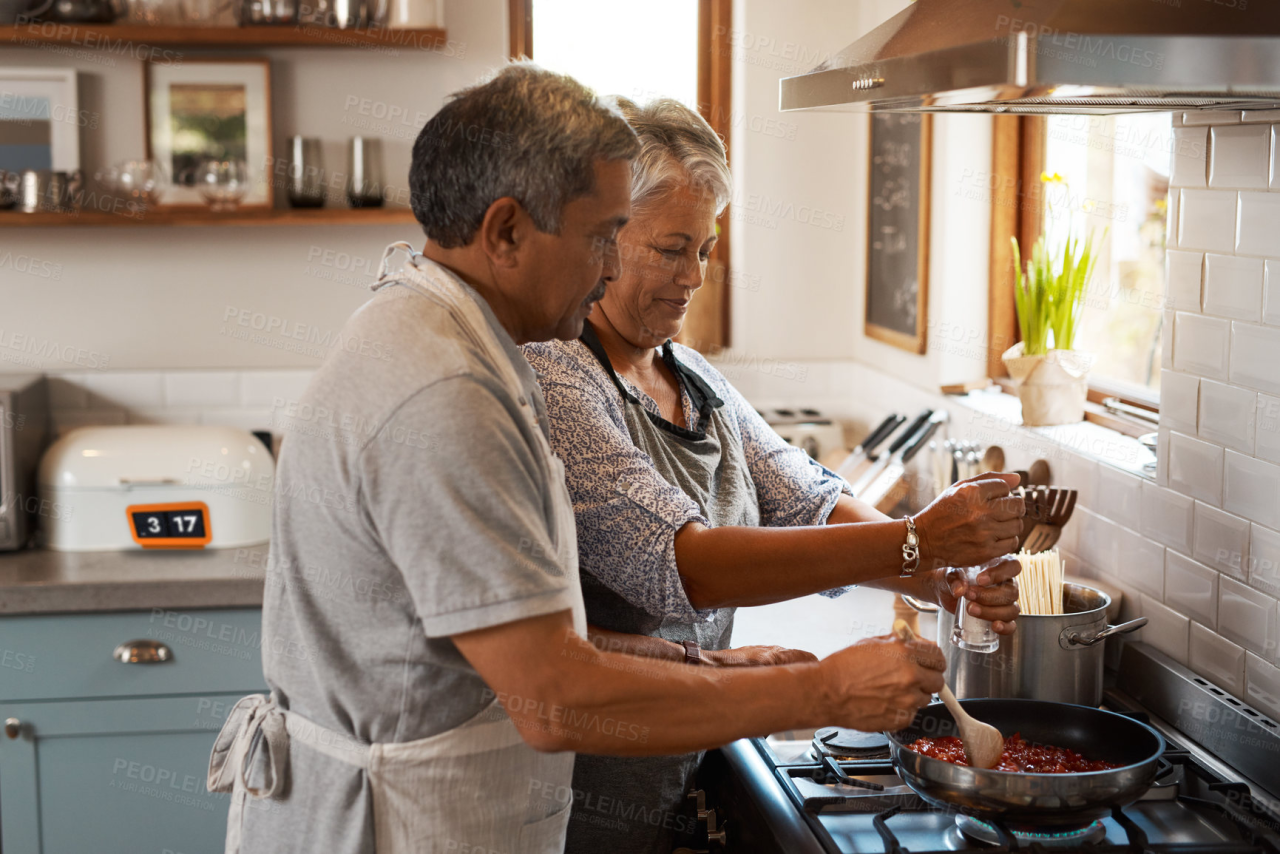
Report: 3 h 17 min
